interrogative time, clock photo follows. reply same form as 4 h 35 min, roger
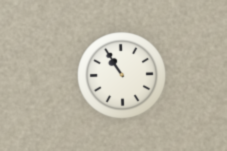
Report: 10 h 55 min
